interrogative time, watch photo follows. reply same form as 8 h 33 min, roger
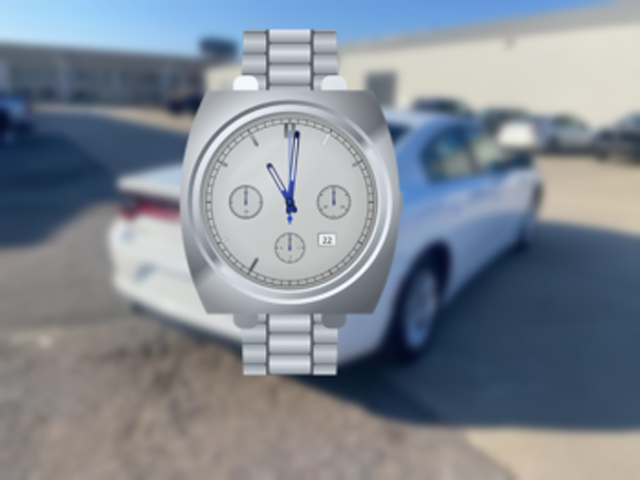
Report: 11 h 01 min
